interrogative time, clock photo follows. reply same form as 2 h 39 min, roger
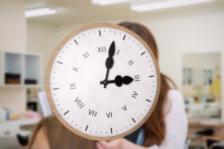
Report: 3 h 03 min
